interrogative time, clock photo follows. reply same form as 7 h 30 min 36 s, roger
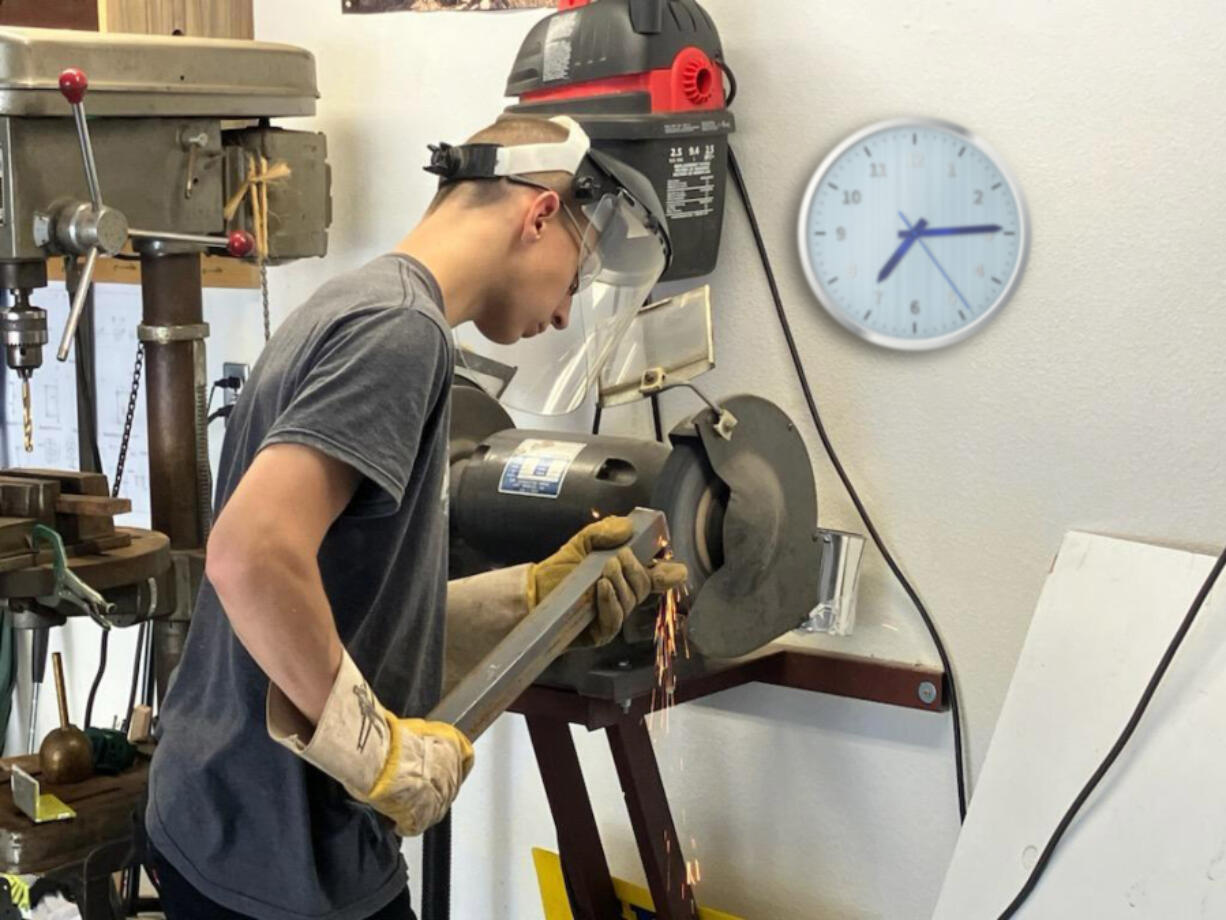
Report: 7 h 14 min 24 s
